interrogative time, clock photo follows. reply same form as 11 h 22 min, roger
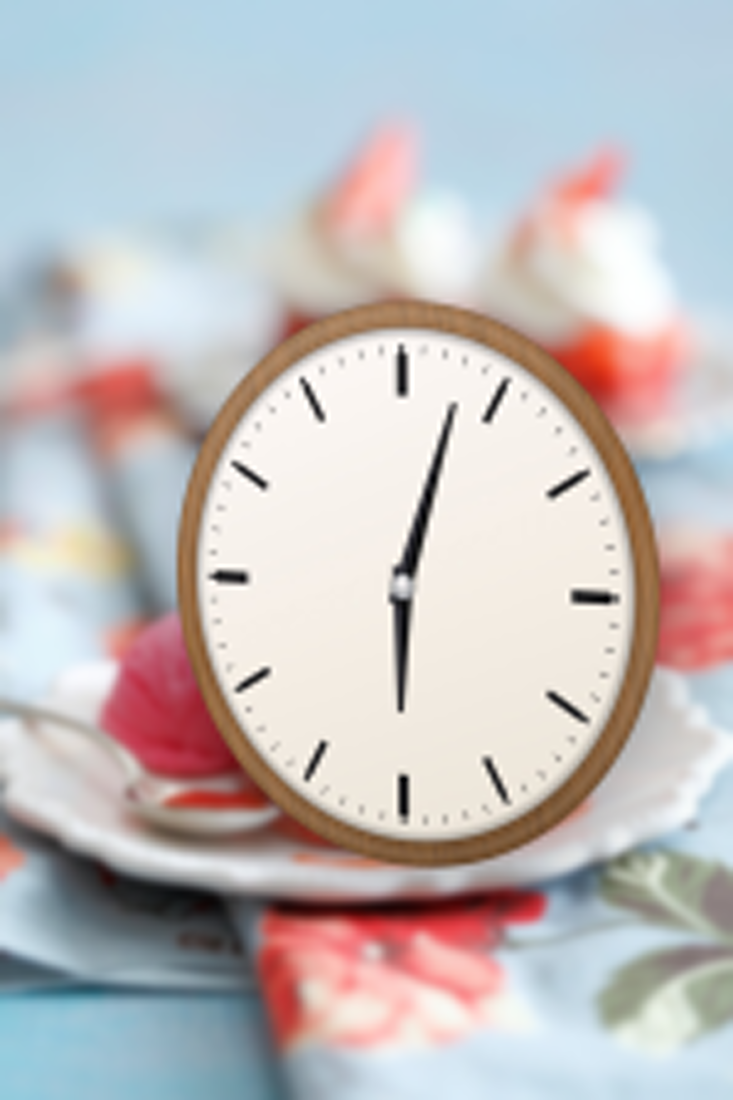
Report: 6 h 03 min
